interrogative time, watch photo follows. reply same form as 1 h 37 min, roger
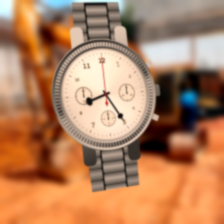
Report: 8 h 25 min
